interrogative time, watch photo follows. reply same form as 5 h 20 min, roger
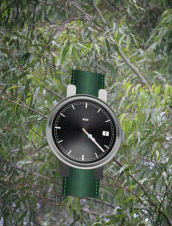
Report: 4 h 22 min
